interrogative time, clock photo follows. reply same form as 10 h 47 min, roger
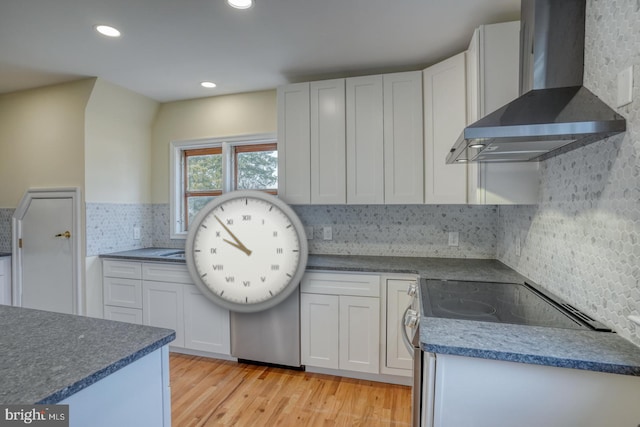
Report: 9 h 53 min
